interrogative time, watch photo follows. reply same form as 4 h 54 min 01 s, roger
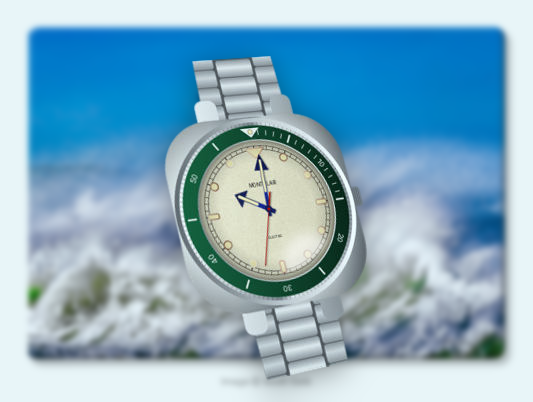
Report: 10 h 00 min 33 s
